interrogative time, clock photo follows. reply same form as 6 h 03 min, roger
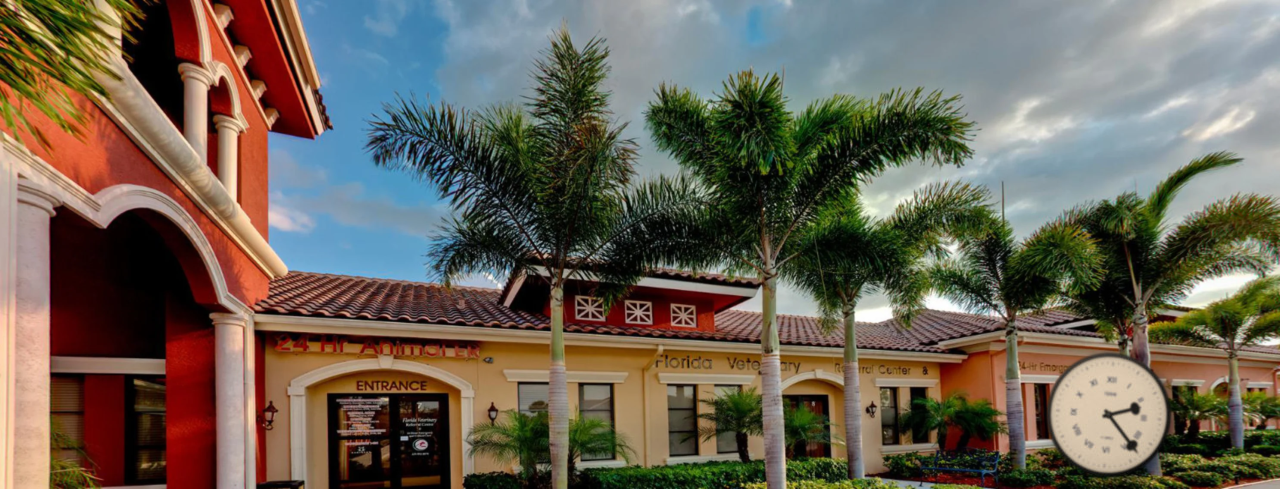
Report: 2 h 23 min
